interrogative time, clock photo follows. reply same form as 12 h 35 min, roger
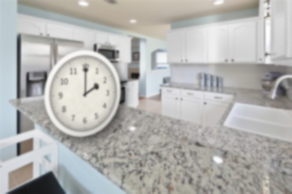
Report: 2 h 00 min
